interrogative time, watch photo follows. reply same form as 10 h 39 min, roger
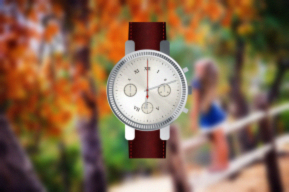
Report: 6 h 12 min
